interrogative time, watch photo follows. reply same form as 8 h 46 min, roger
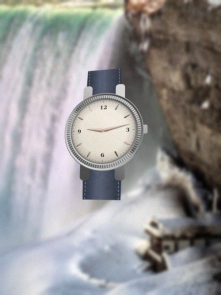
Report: 9 h 13 min
